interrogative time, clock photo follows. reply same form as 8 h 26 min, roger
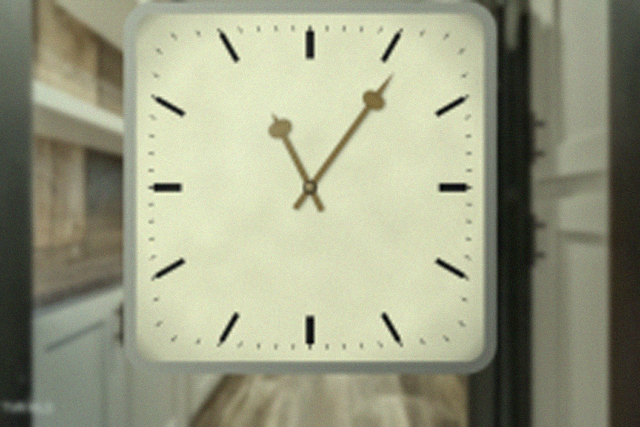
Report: 11 h 06 min
